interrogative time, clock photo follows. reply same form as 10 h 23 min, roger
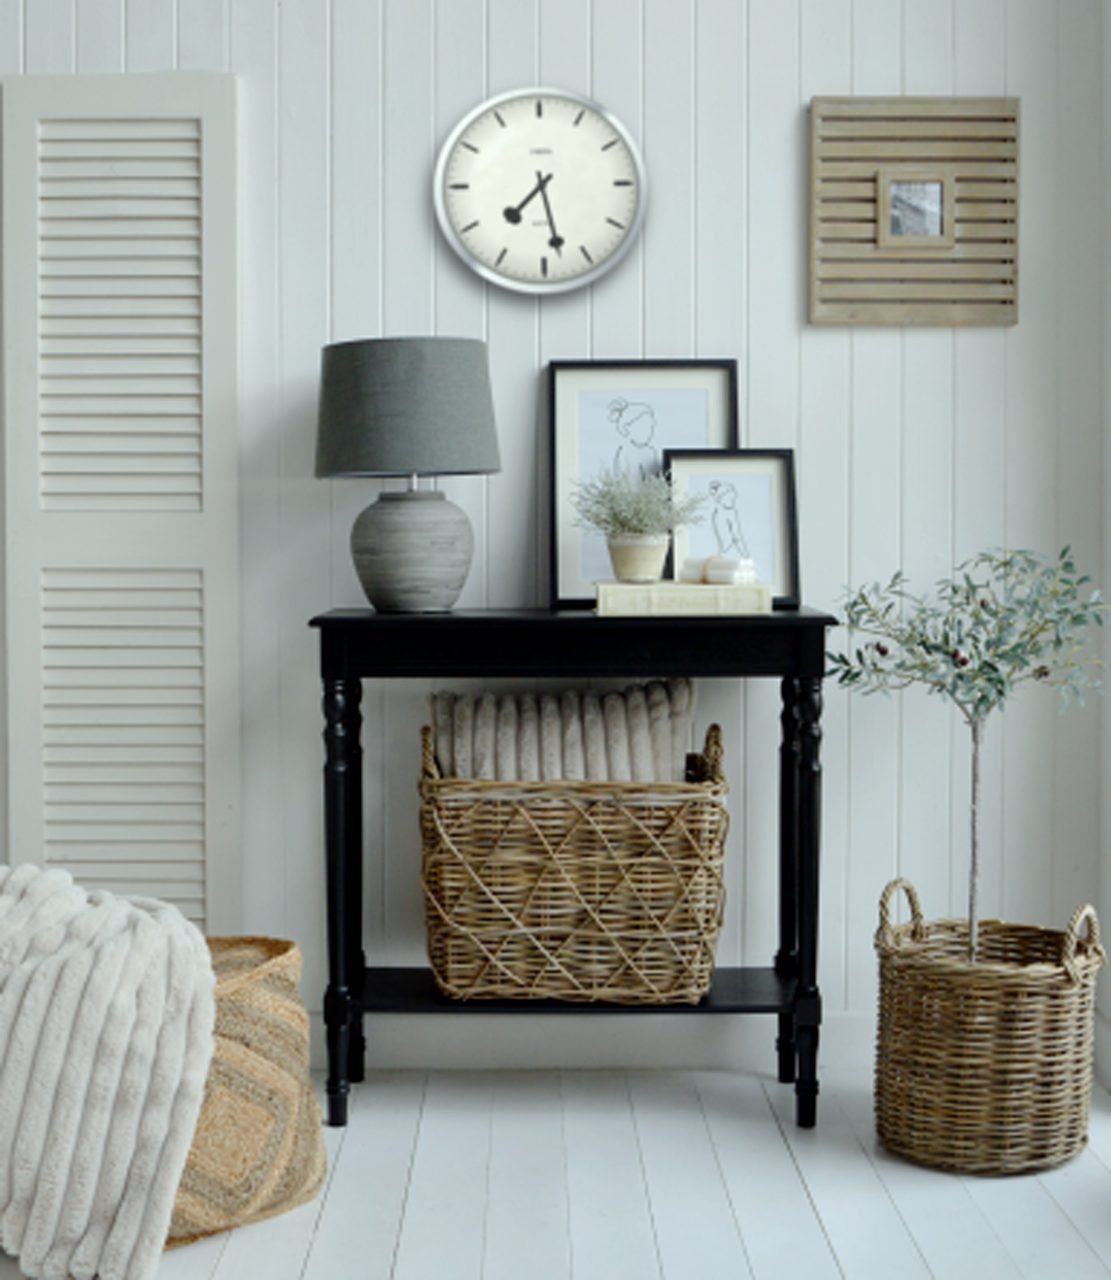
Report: 7 h 28 min
